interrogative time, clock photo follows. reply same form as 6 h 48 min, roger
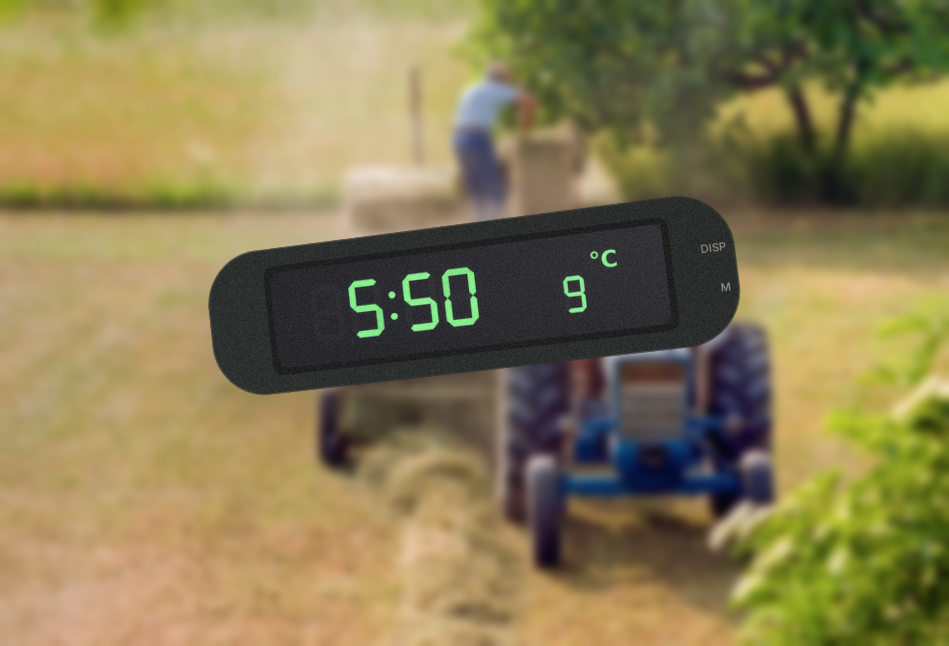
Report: 5 h 50 min
